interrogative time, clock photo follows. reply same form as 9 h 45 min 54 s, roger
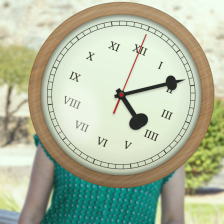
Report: 4 h 09 min 00 s
